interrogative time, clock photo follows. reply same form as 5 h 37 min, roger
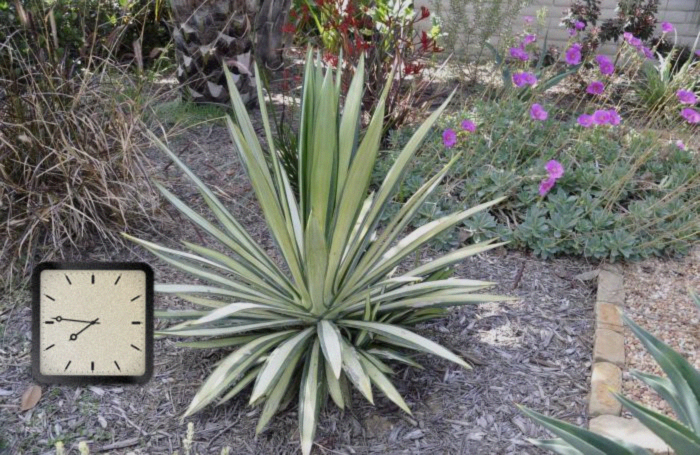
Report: 7 h 46 min
